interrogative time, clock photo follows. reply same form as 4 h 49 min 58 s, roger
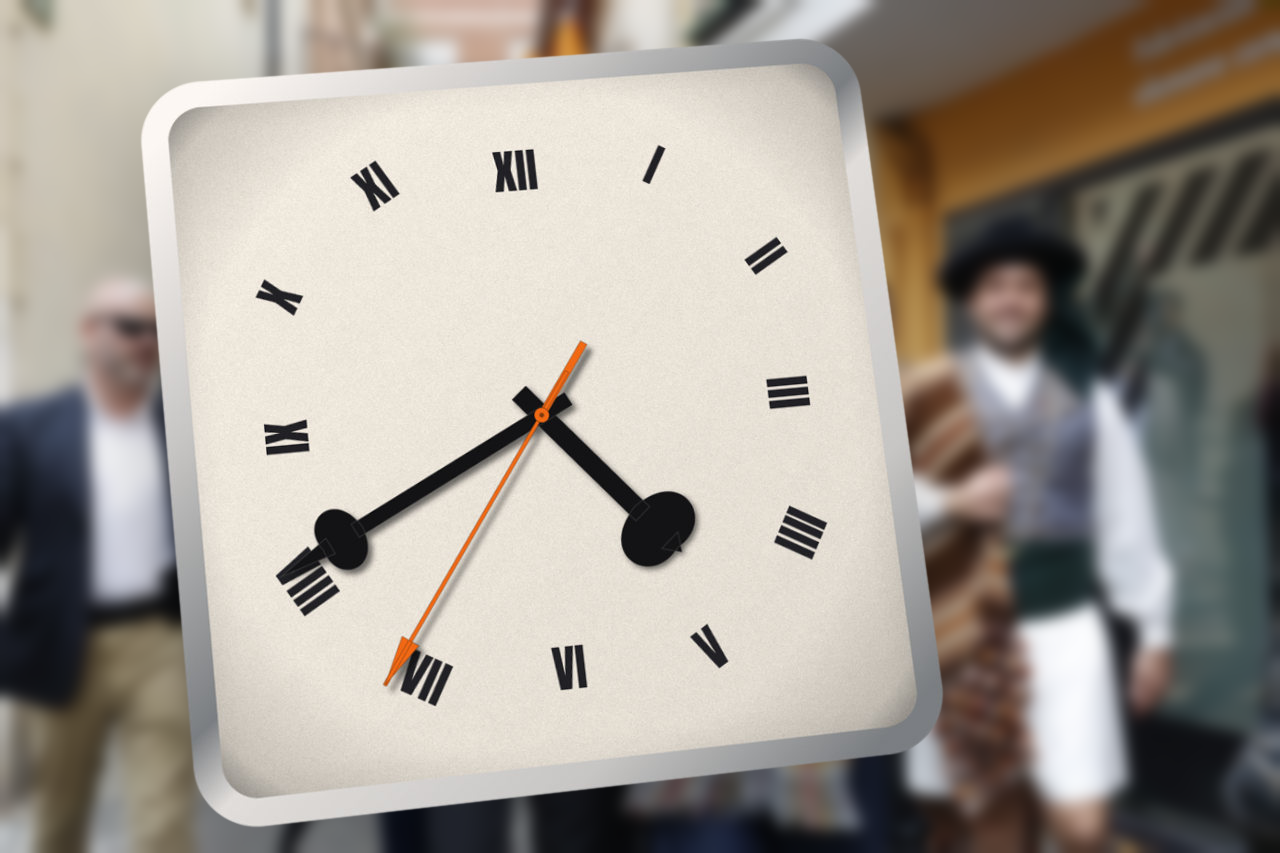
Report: 4 h 40 min 36 s
